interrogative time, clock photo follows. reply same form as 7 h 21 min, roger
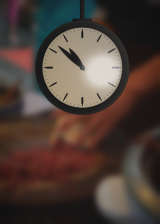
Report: 10 h 52 min
